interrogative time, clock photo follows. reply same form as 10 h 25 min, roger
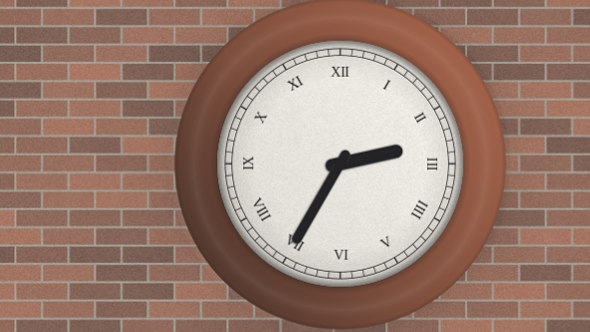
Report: 2 h 35 min
